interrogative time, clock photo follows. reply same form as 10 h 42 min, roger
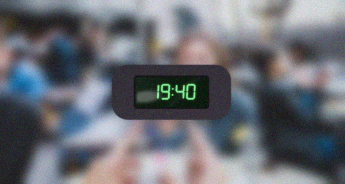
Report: 19 h 40 min
